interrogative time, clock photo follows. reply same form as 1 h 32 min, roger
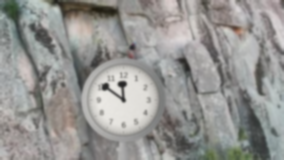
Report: 11 h 51 min
